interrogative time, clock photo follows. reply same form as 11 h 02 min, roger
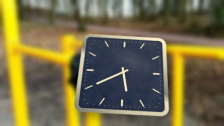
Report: 5 h 40 min
